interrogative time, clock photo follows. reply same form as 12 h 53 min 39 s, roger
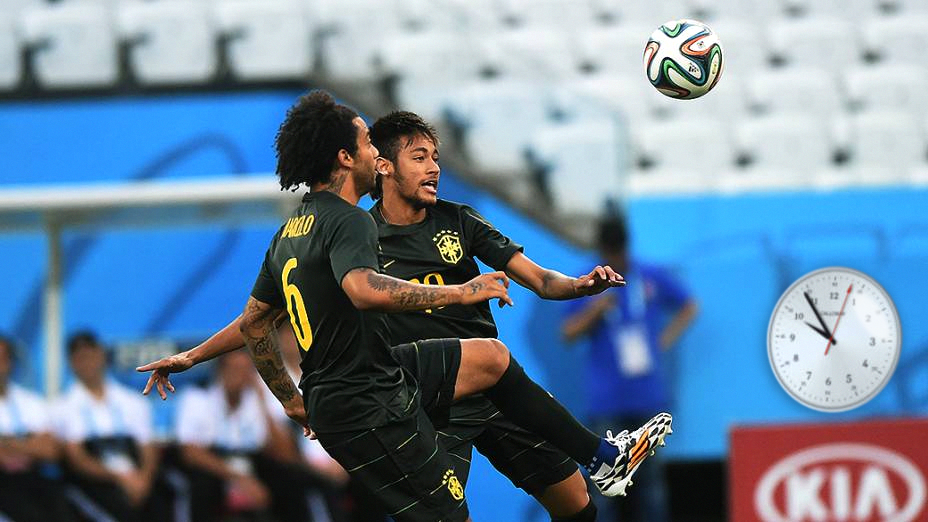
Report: 9 h 54 min 03 s
